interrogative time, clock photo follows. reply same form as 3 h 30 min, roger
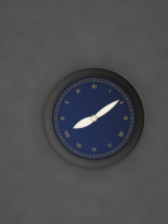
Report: 8 h 09 min
